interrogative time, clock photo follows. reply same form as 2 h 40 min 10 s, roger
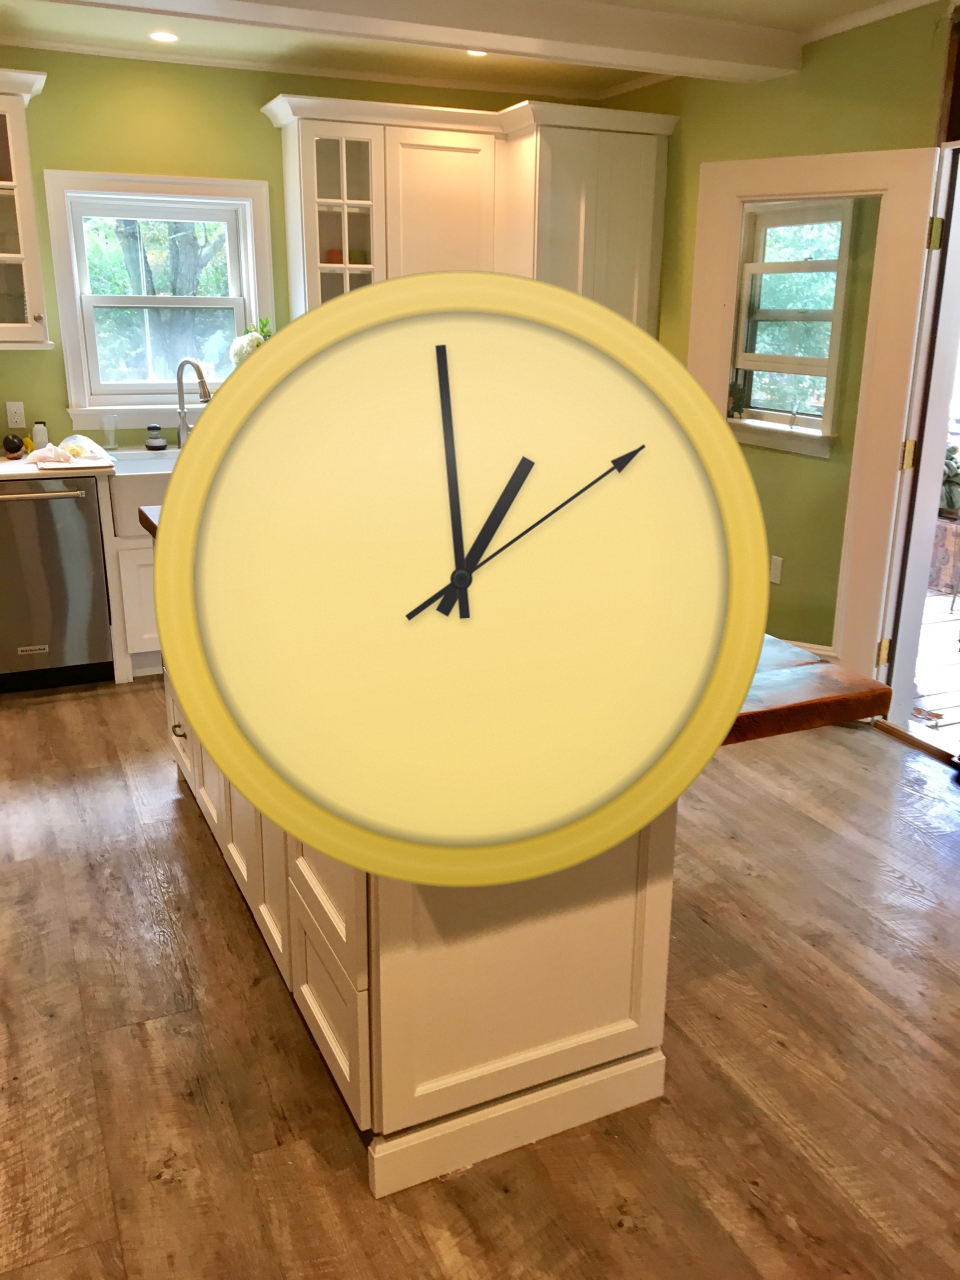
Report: 12 h 59 min 09 s
